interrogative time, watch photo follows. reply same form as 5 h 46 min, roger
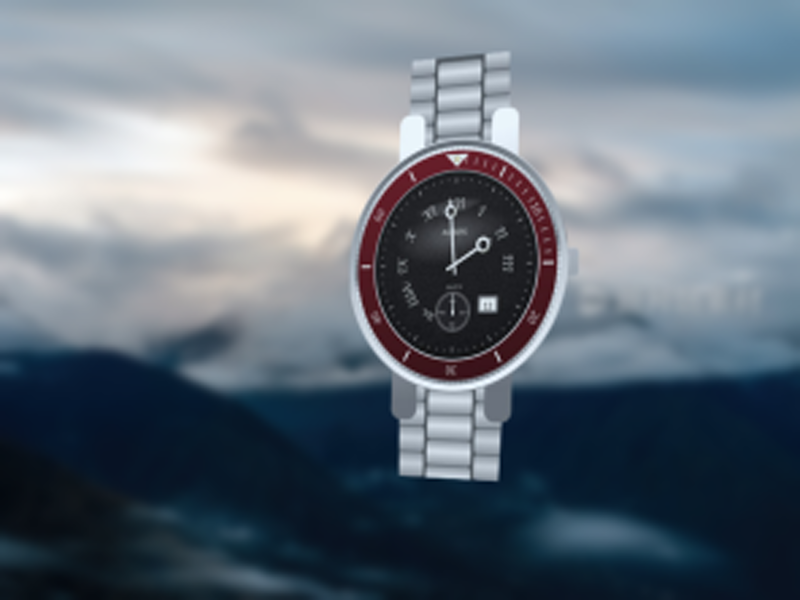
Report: 1 h 59 min
